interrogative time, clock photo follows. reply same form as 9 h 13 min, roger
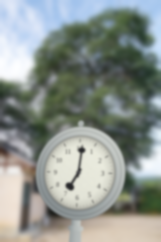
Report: 7 h 01 min
